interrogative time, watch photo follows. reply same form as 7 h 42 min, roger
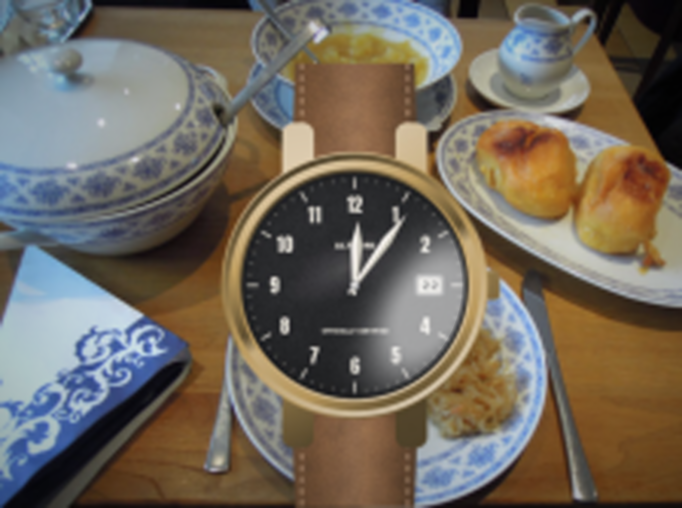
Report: 12 h 06 min
